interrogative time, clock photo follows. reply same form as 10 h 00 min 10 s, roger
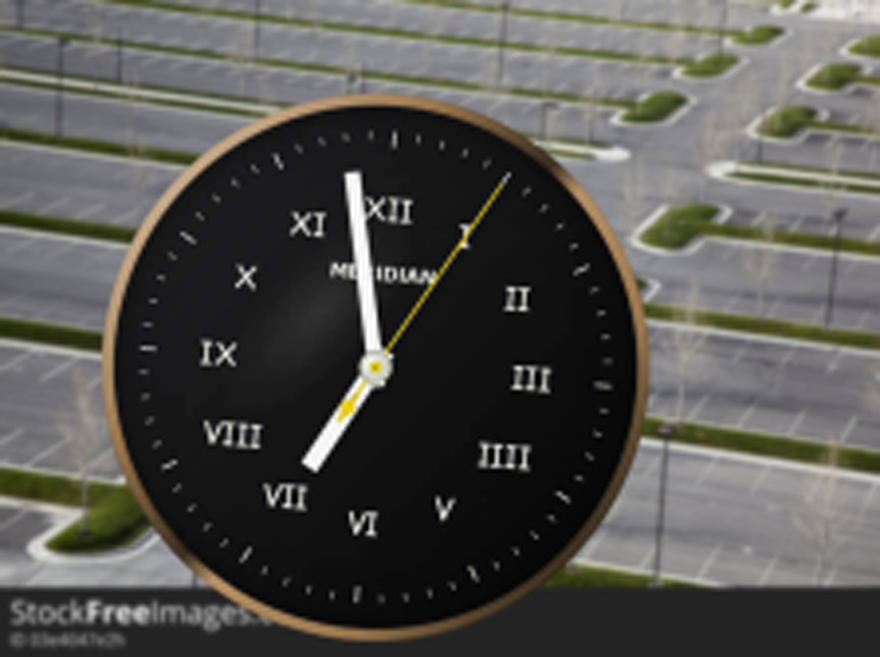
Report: 6 h 58 min 05 s
